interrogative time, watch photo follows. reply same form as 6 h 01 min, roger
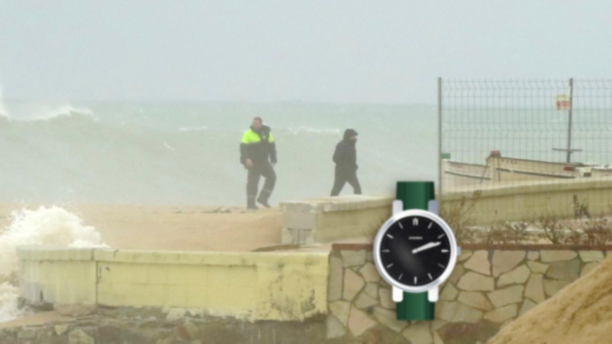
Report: 2 h 12 min
